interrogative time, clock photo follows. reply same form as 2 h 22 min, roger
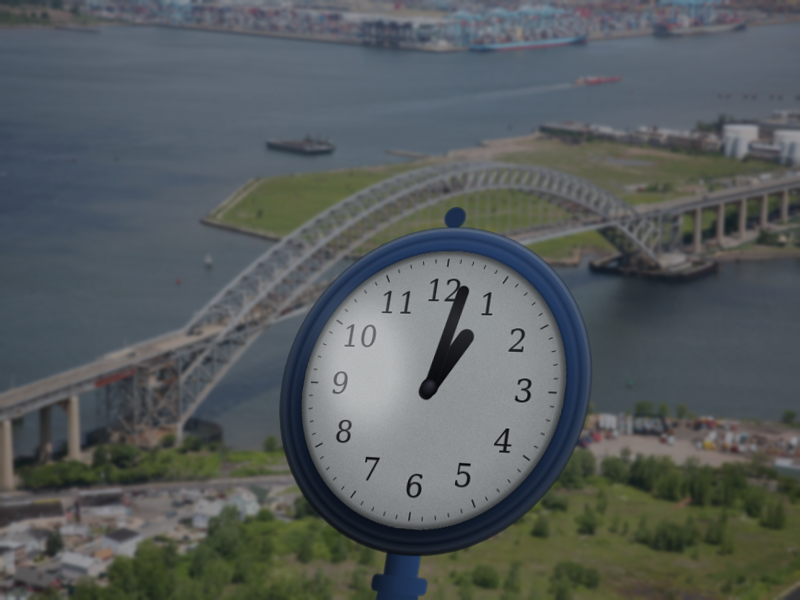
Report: 1 h 02 min
